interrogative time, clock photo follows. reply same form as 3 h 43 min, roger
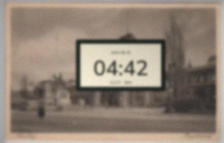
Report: 4 h 42 min
